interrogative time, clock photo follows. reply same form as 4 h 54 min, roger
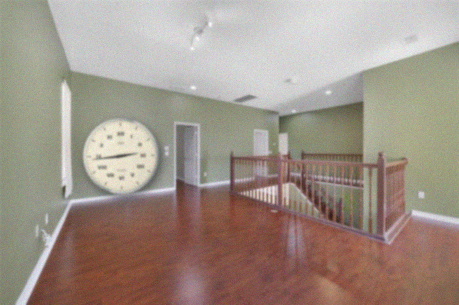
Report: 2 h 44 min
